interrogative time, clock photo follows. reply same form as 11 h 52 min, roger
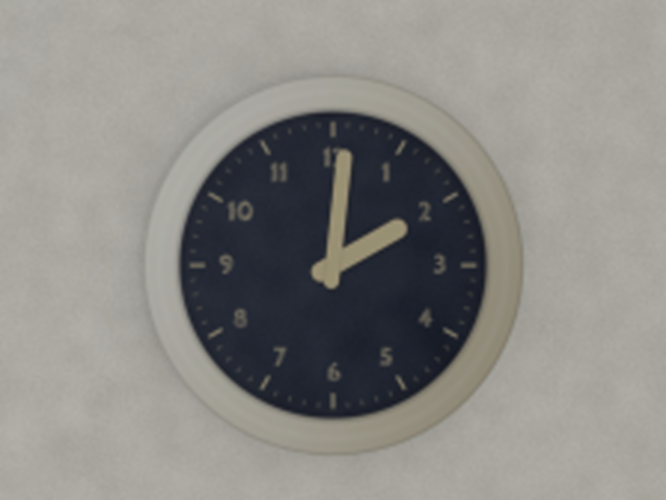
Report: 2 h 01 min
